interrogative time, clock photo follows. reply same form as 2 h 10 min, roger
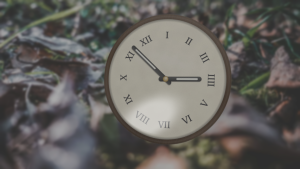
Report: 3 h 57 min
